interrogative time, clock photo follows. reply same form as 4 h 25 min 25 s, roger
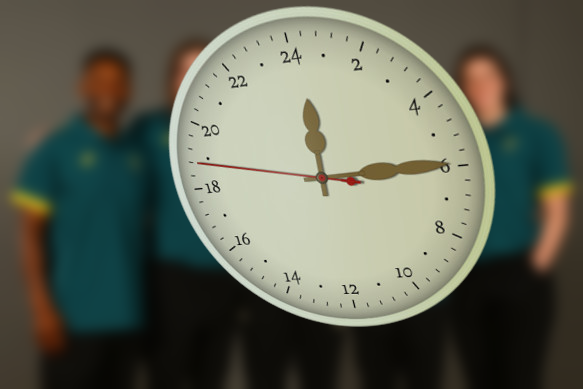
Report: 0 h 14 min 47 s
